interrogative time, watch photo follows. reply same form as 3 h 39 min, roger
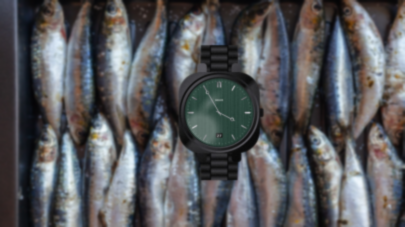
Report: 3 h 55 min
